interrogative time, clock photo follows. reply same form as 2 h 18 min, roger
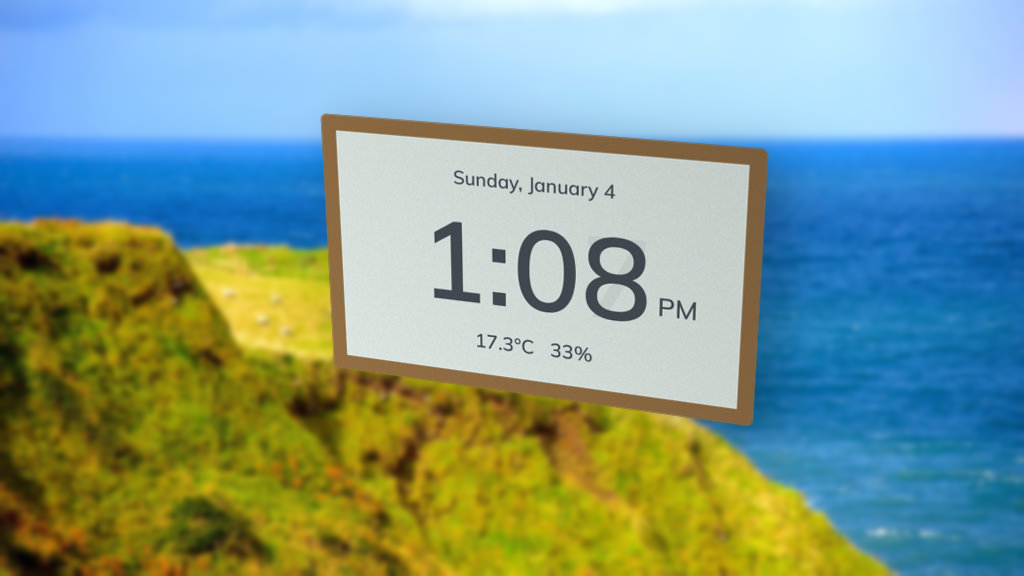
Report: 1 h 08 min
